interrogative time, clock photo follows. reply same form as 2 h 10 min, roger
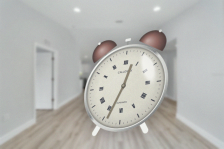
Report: 12 h 34 min
